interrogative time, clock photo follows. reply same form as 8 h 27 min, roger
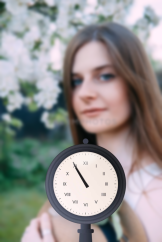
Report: 10 h 55 min
